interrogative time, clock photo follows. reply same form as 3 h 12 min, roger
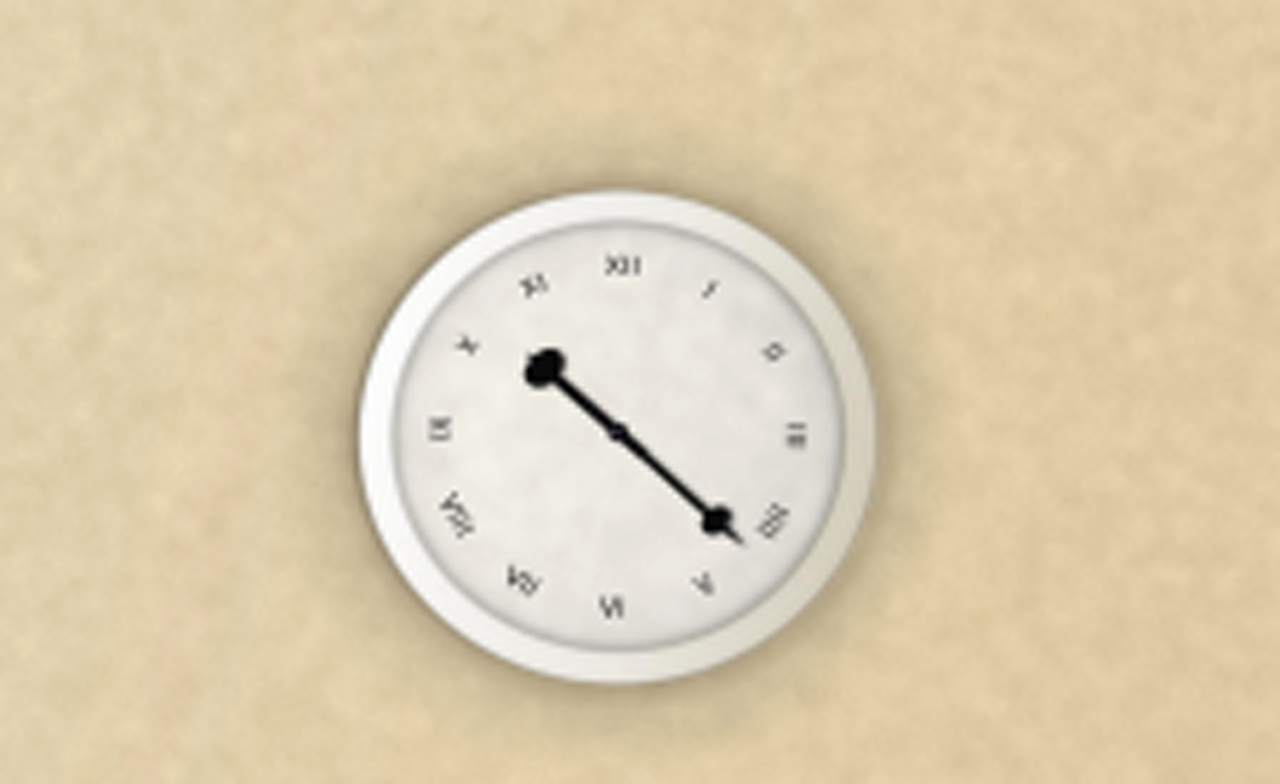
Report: 10 h 22 min
